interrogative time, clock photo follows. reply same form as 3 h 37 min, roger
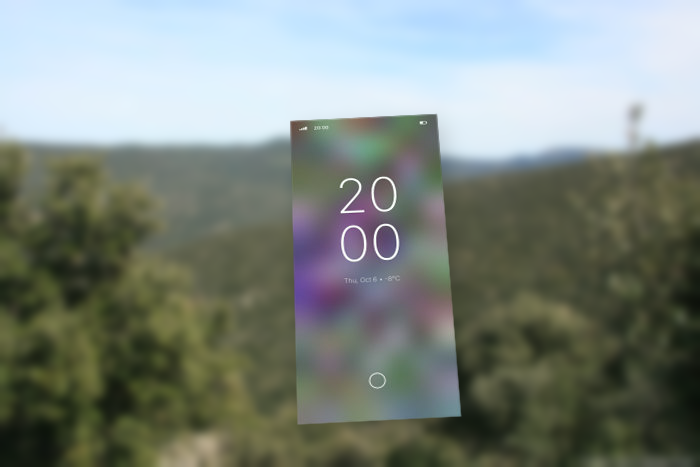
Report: 20 h 00 min
